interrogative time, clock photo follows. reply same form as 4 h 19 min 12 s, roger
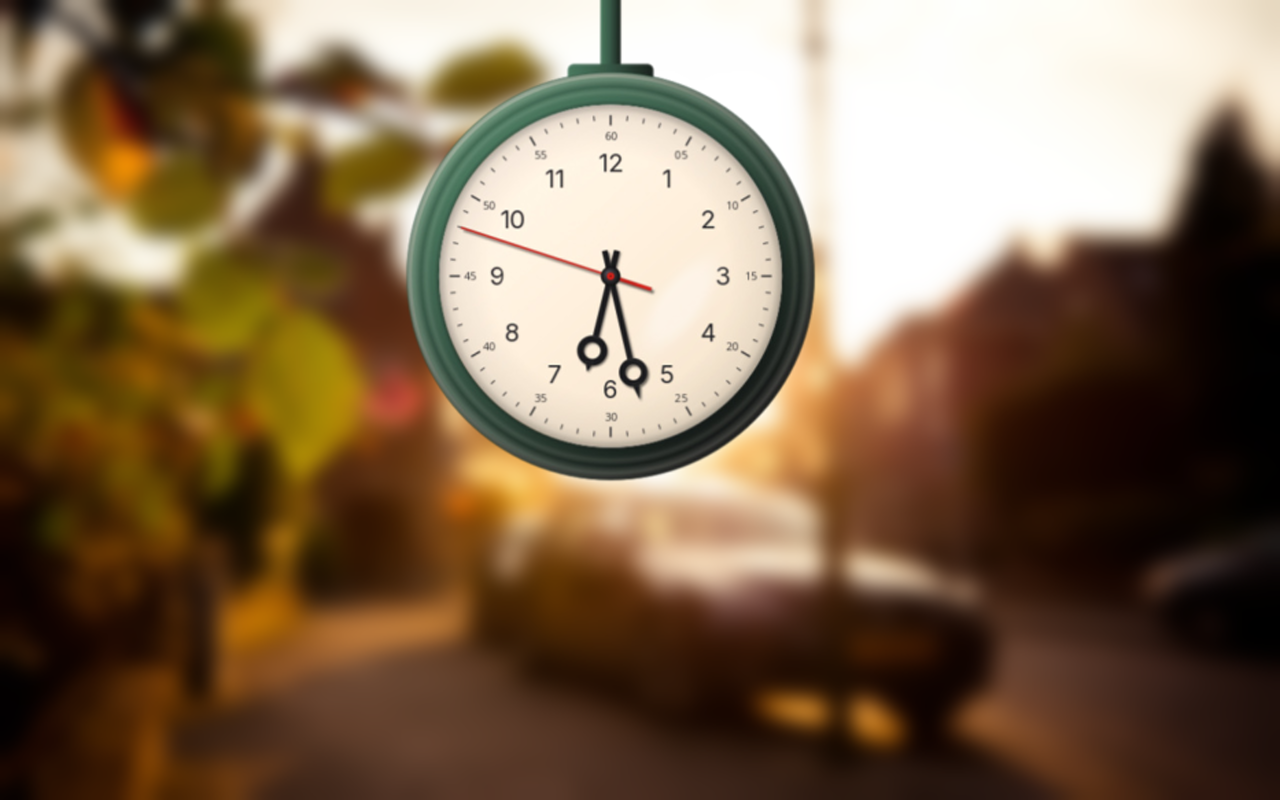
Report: 6 h 27 min 48 s
